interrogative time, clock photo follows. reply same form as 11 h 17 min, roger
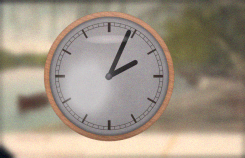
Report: 2 h 04 min
